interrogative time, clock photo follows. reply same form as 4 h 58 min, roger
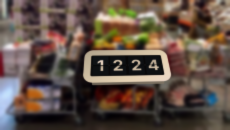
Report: 12 h 24 min
